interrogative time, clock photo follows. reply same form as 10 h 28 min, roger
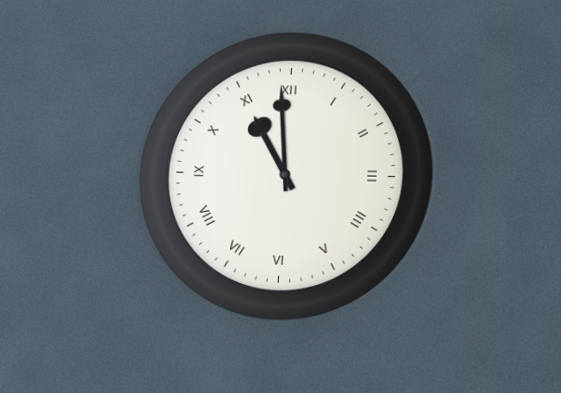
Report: 10 h 59 min
